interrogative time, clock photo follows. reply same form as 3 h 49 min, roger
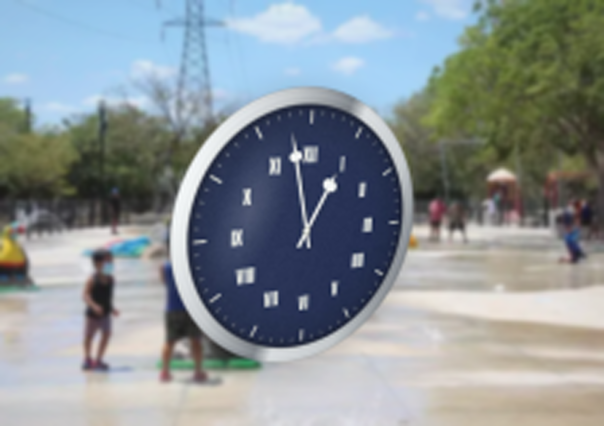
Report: 12 h 58 min
